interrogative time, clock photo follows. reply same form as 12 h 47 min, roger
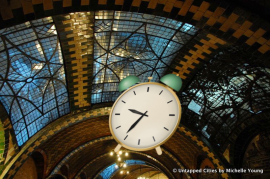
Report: 9 h 36 min
